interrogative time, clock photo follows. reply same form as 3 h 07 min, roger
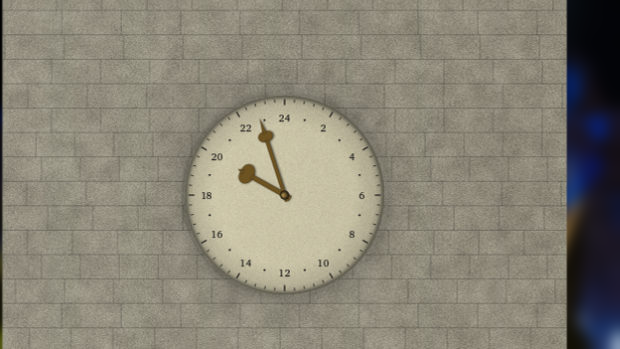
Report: 19 h 57 min
